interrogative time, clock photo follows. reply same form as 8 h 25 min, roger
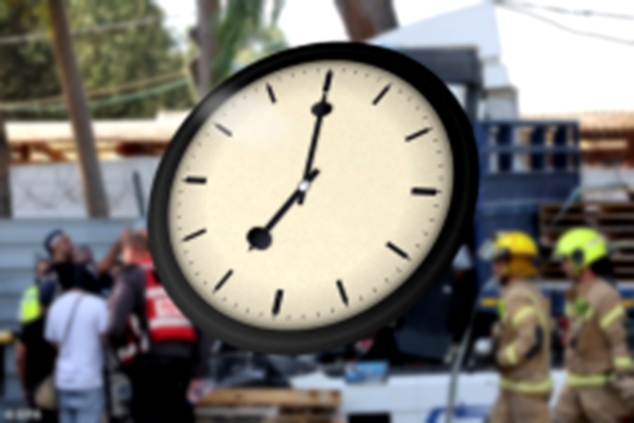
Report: 7 h 00 min
